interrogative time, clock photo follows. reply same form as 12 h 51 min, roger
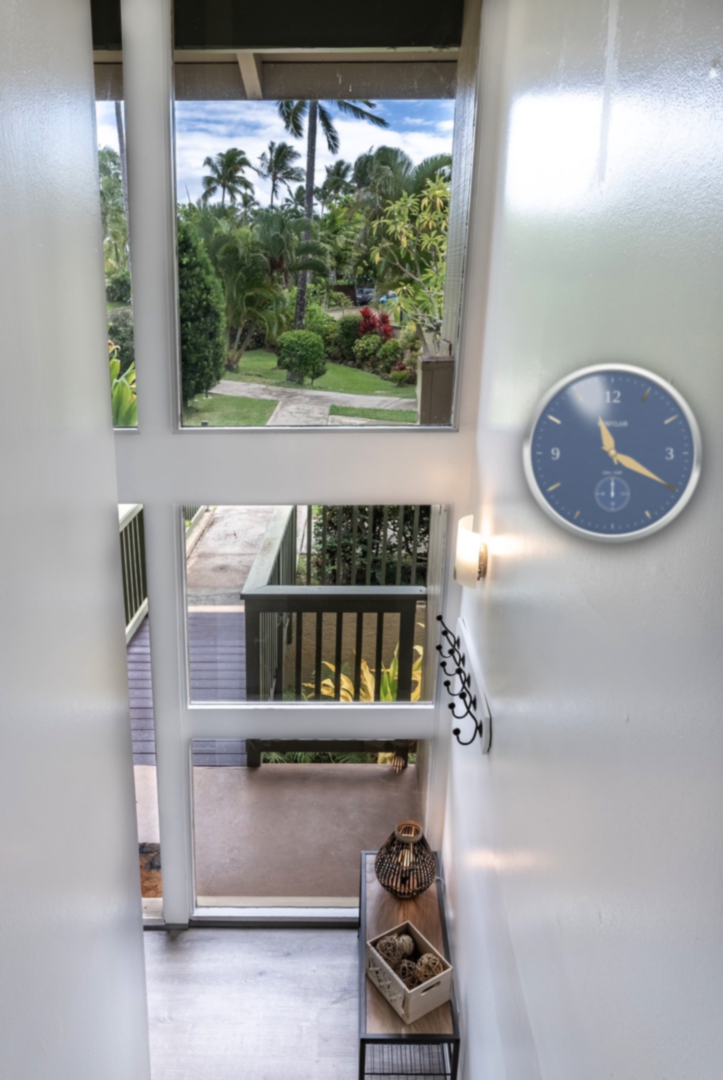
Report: 11 h 20 min
